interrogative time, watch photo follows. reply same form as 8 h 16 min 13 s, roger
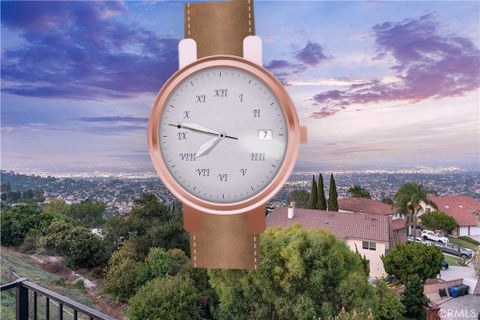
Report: 7 h 47 min 47 s
